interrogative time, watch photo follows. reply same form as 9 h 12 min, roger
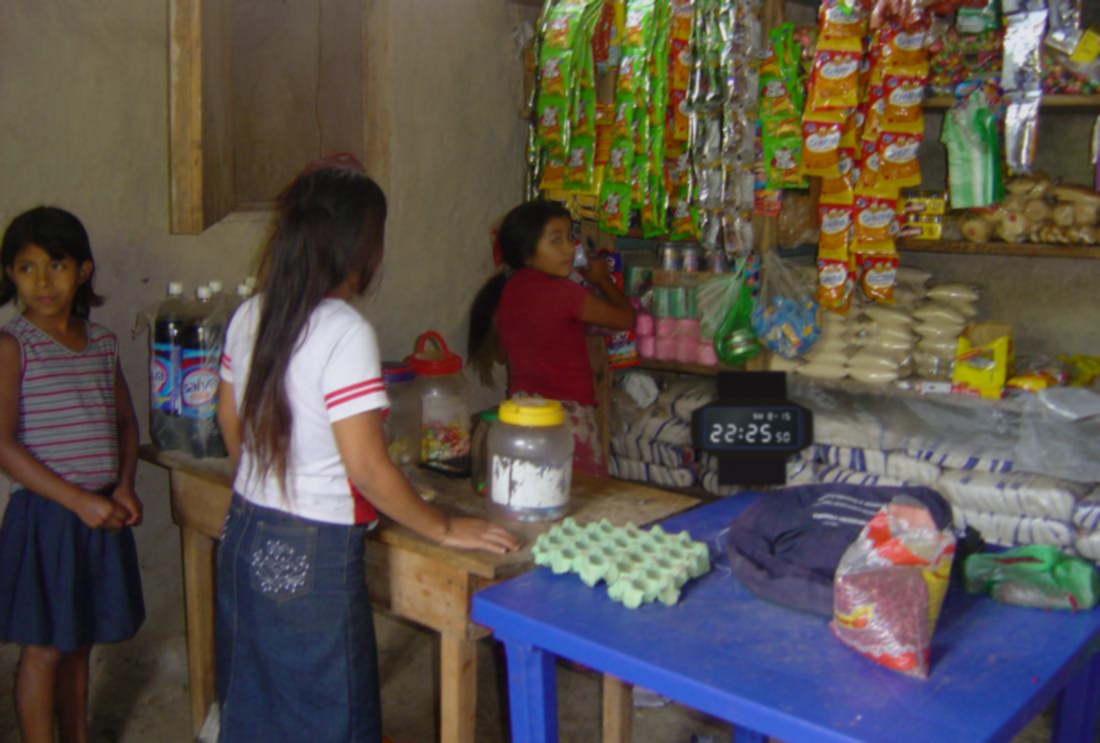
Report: 22 h 25 min
